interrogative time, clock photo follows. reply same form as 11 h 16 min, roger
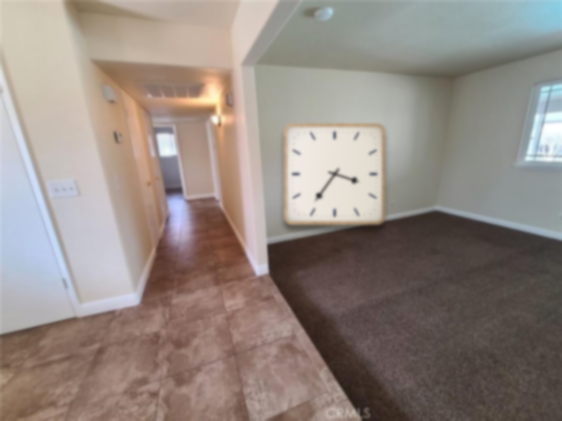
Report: 3 h 36 min
